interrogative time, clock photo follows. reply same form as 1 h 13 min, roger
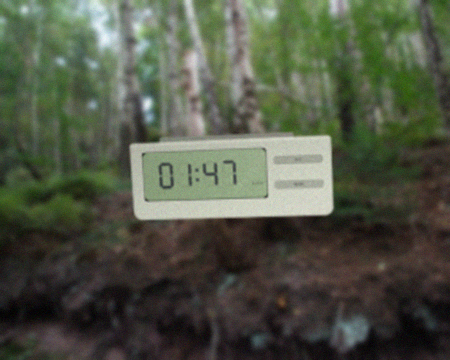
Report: 1 h 47 min
